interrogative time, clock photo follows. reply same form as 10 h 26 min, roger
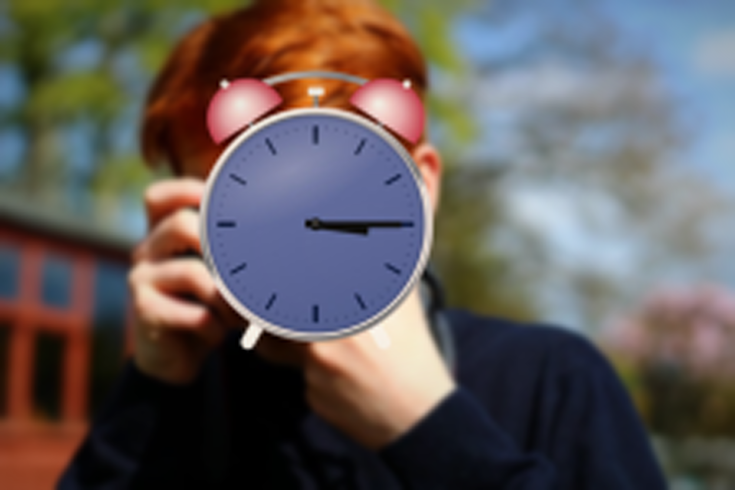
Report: 3 h 15 min
